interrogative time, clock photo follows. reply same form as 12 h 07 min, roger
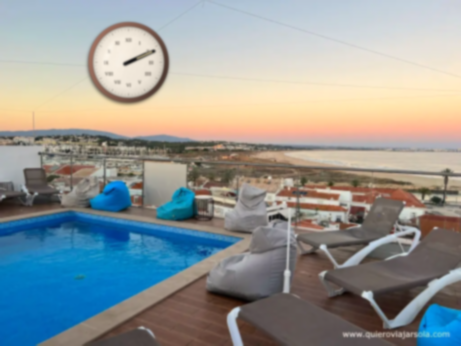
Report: 2 h 11 min
